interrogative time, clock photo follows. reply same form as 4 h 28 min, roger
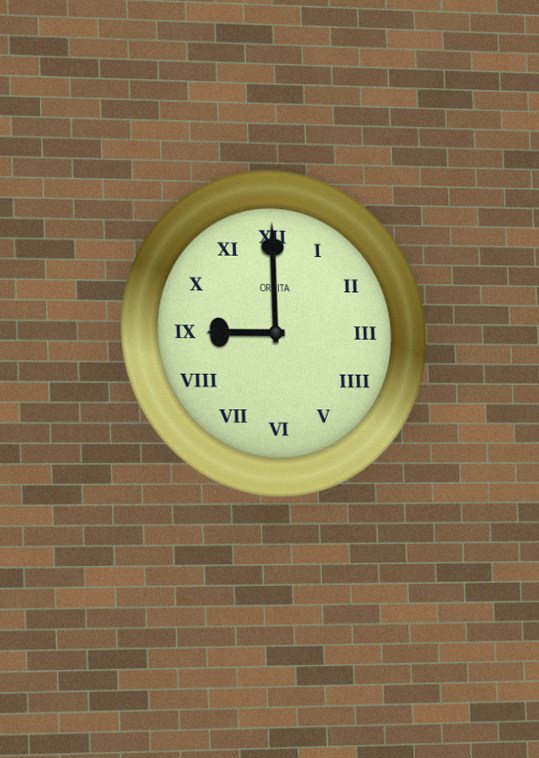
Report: 9 h 00 min
